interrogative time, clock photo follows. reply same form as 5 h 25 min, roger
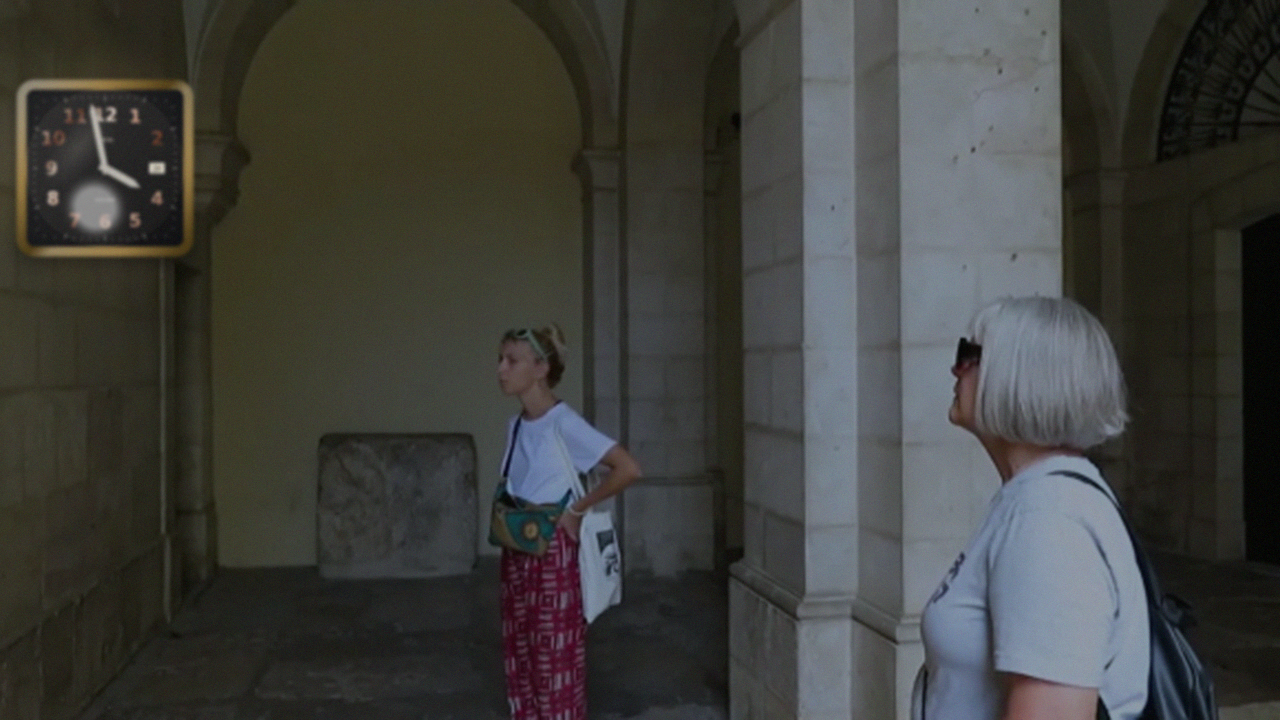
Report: 3 h 58 min
